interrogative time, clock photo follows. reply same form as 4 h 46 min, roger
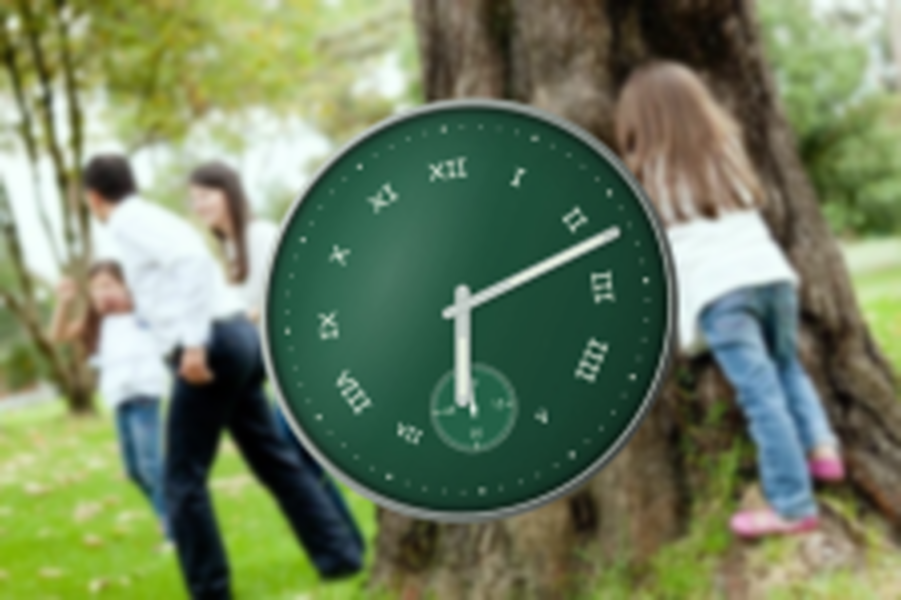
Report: 6 h 12 min
